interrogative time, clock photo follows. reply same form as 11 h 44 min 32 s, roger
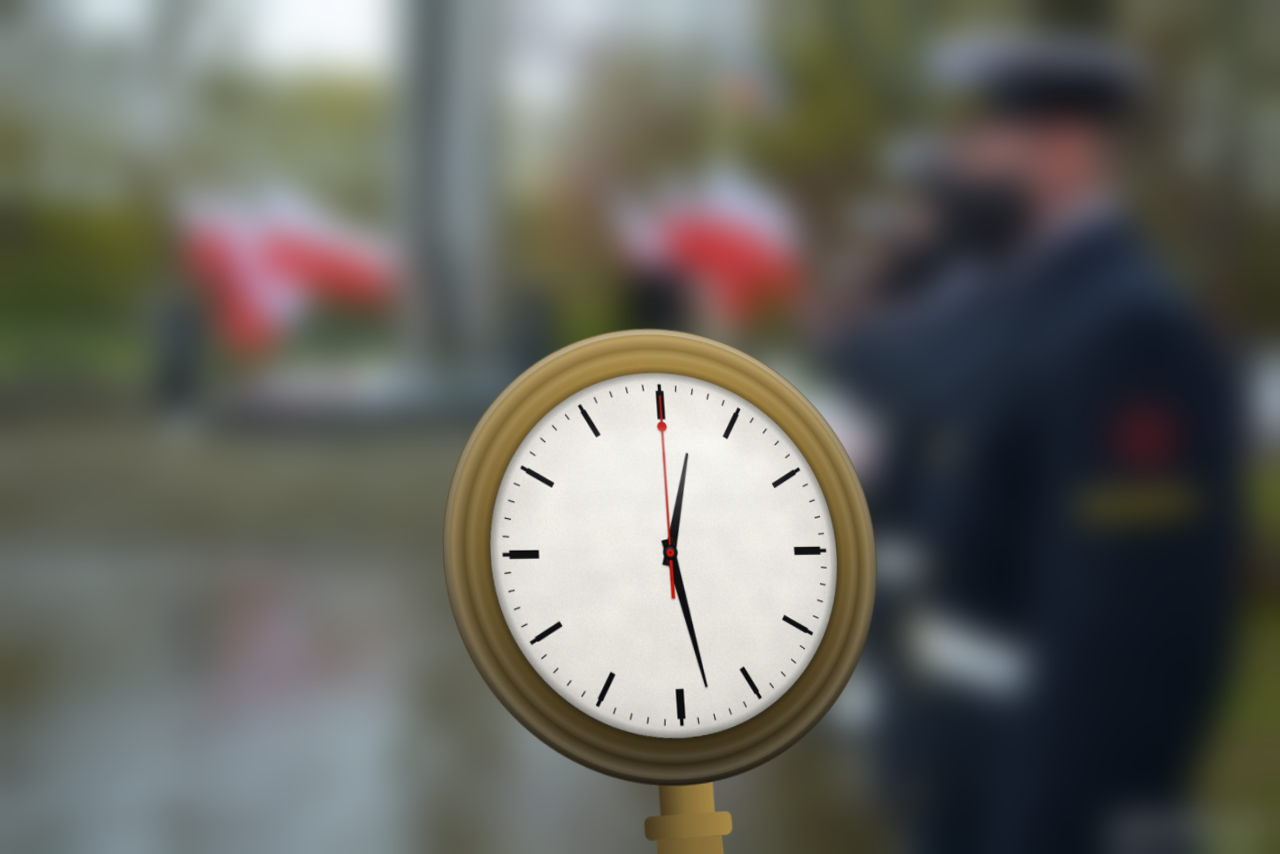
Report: 12 h 28 min 00 s
